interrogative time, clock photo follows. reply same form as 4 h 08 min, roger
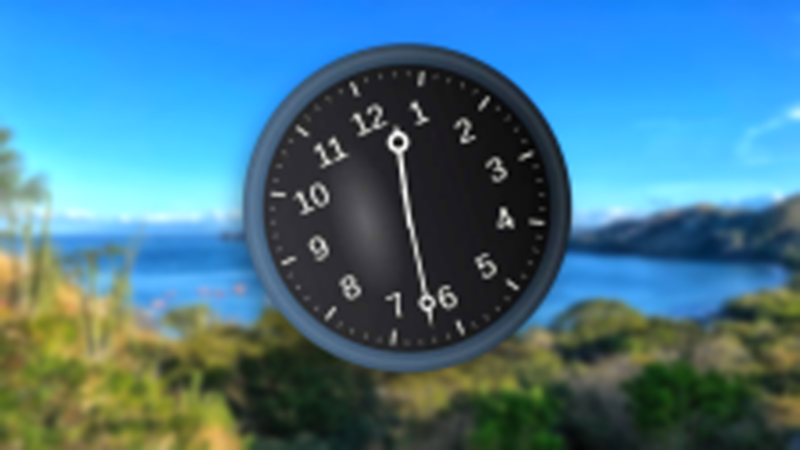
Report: 12 h 32 min
